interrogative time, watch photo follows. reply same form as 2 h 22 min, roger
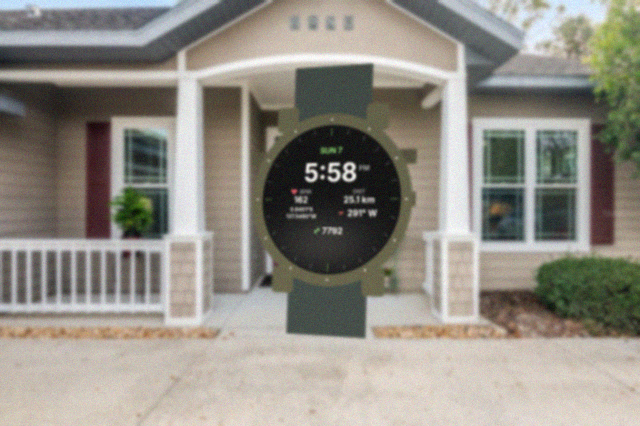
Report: 5 h 58 min
